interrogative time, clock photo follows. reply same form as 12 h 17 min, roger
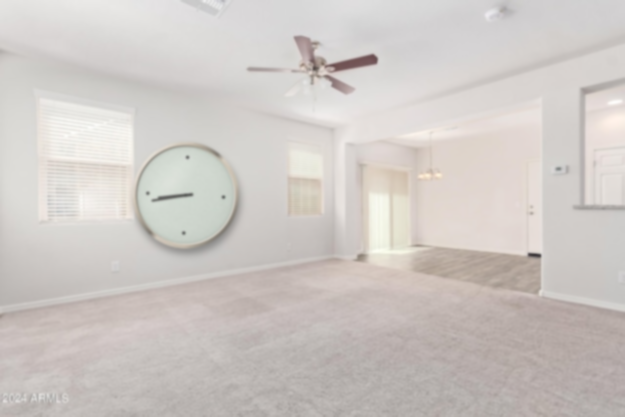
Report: 8 h 43 min
